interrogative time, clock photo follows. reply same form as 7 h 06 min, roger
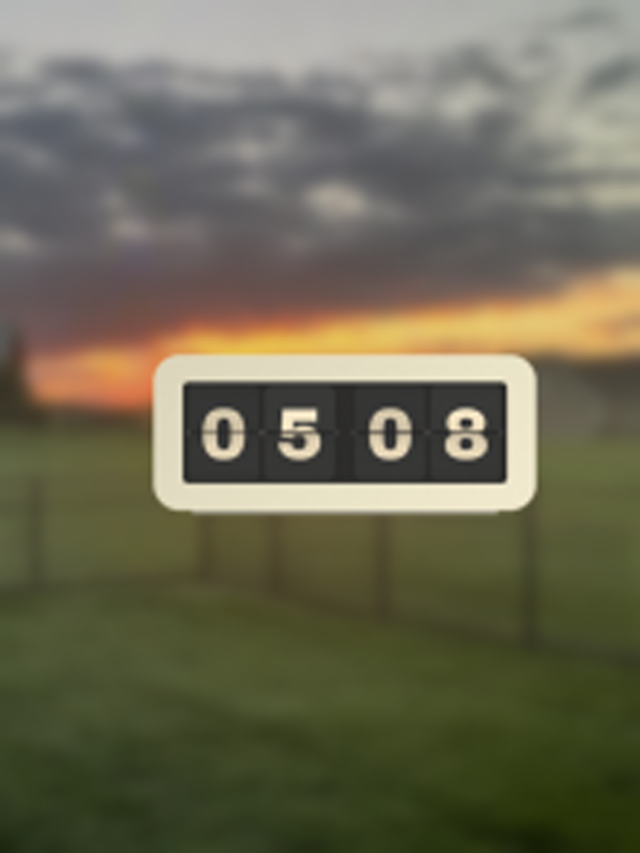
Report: 5 h 08 min
